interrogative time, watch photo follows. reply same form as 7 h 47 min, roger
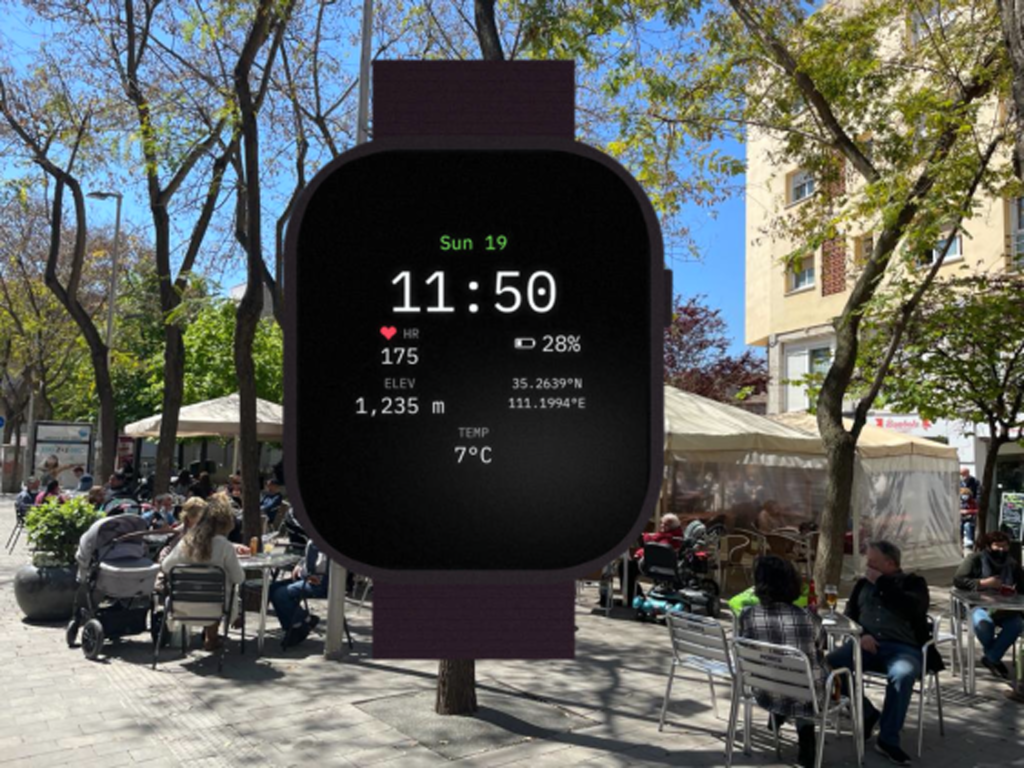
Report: 11 h 50 min
